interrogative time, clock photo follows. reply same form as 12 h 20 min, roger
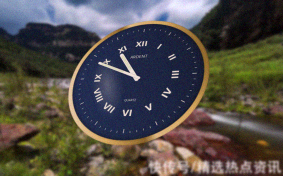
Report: 10 h 49 min
